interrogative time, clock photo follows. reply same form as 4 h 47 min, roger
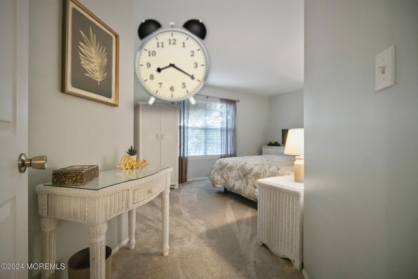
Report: 8 h 20 min
